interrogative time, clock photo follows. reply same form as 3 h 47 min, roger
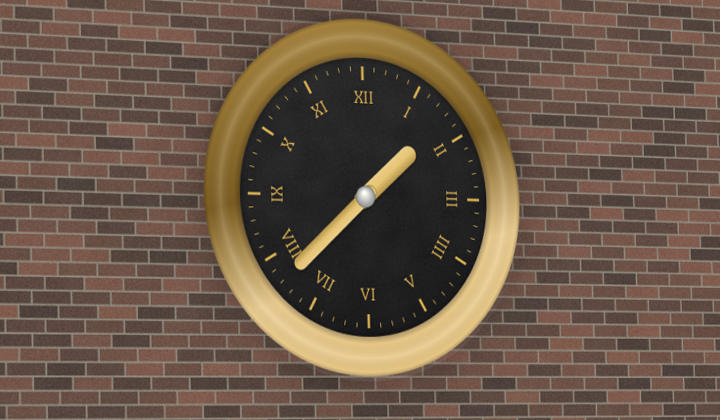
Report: 1 h 38 min
